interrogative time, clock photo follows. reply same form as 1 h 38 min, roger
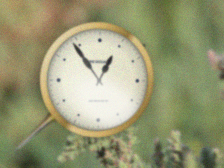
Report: 12 h 54 min
